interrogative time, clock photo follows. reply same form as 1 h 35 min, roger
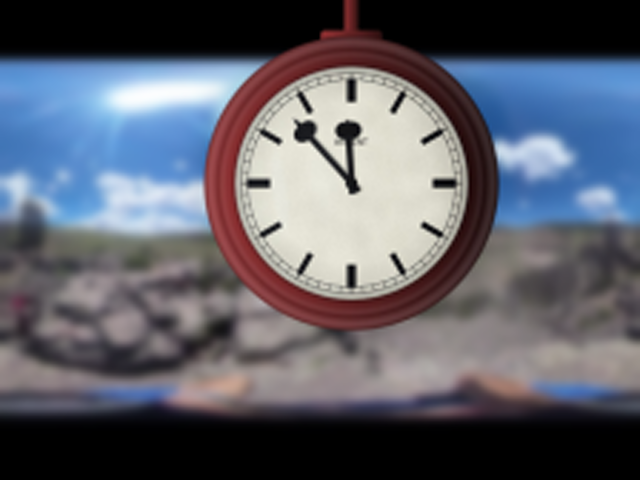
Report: 11 h 53 min
